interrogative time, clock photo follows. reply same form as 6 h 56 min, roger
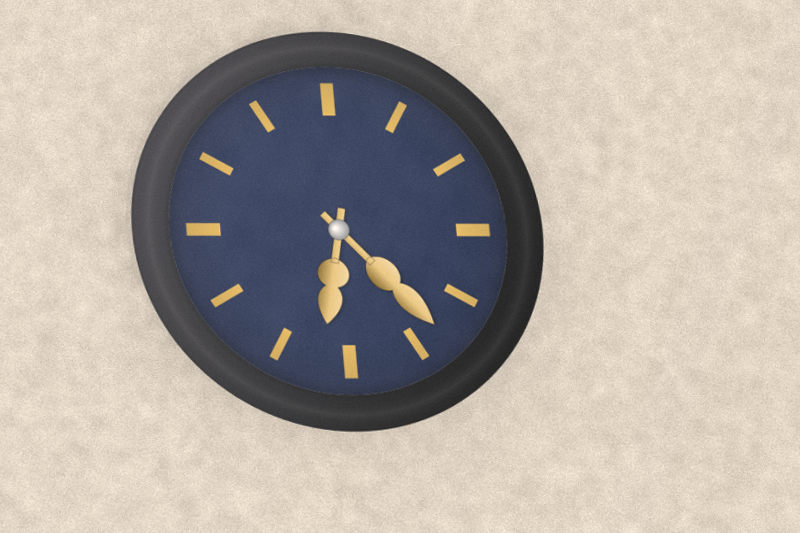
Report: 6 h 23 min
